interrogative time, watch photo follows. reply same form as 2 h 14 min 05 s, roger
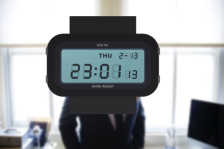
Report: 23 h 01 min 13 s
